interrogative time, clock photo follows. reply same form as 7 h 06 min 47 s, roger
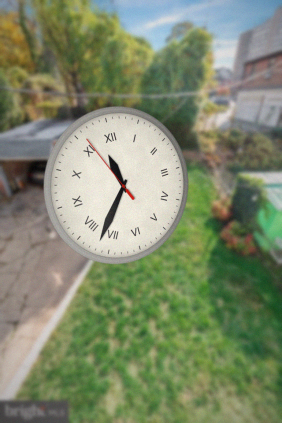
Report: 11 h 36 min 56 s
